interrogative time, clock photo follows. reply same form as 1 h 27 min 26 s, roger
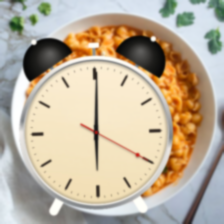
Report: 6 h 00 min 20 s
